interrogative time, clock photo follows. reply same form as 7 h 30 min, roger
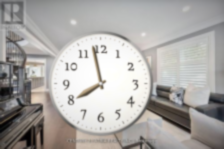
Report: 7 h 58 min
